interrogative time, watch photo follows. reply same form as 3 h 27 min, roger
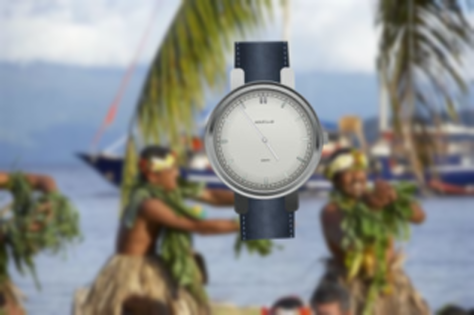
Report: 4 h 54 min
